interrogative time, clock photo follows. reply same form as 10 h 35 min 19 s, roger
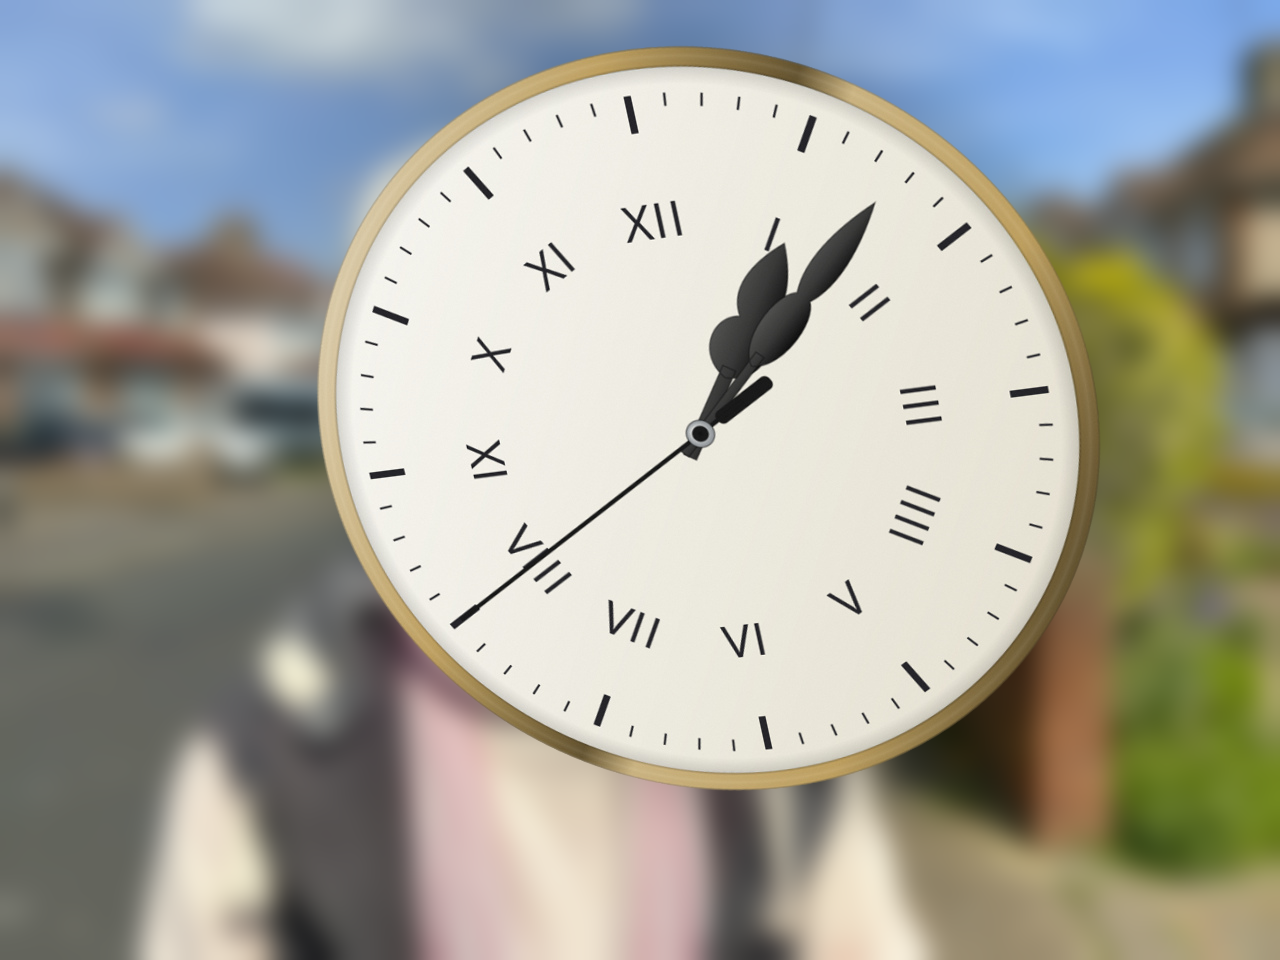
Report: 1 h 07 min 40 s
